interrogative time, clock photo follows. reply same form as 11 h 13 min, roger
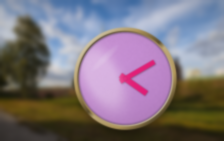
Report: 4 h 10 min
